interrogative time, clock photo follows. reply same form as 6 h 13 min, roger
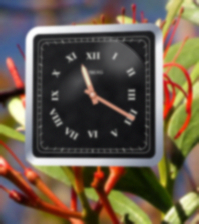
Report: 11 h 20 min
